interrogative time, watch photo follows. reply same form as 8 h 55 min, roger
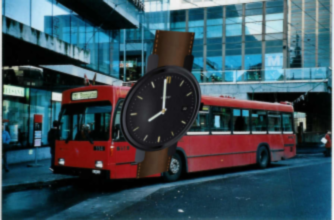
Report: 7 h 59 min
